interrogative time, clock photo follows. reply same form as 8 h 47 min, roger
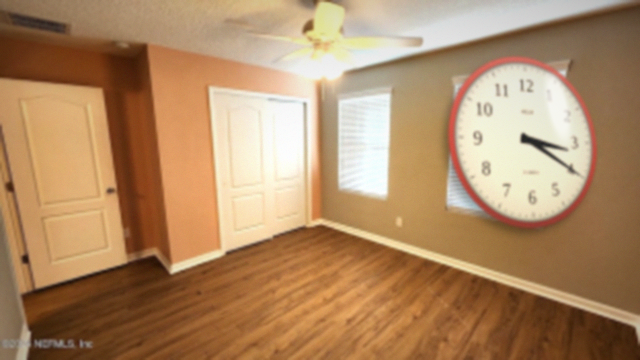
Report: 3 h 20 min
